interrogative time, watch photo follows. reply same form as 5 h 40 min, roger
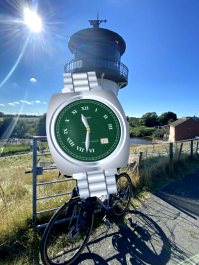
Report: 11 h 32 min
